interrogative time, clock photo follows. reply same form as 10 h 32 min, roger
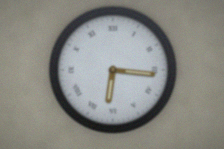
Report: 6 h 16 min
